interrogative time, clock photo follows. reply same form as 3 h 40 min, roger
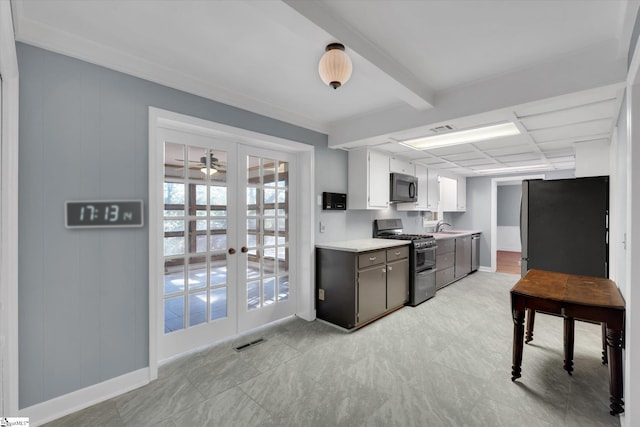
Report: 17 h 13 min
